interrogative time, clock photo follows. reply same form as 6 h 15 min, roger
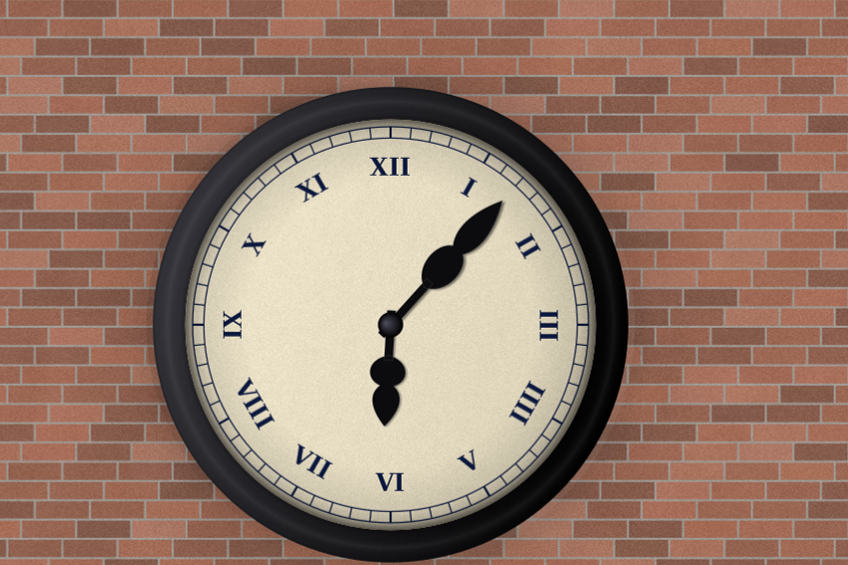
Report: 6 h 07 min
